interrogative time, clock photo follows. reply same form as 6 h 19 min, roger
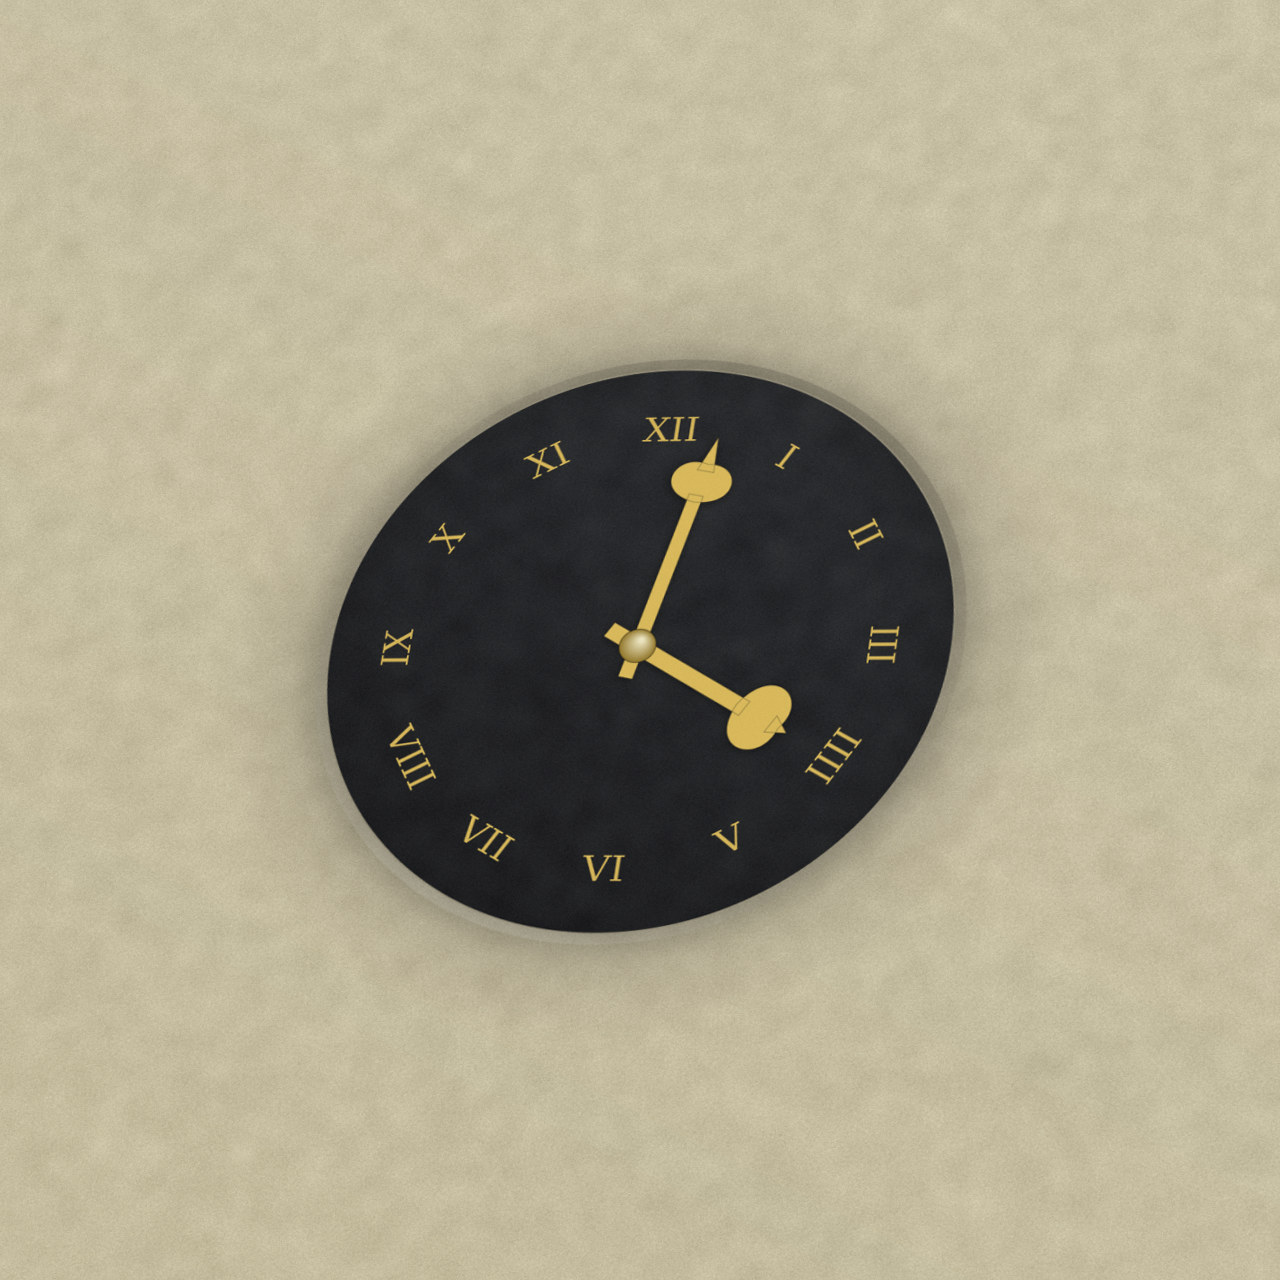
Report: 4 h 02 min
